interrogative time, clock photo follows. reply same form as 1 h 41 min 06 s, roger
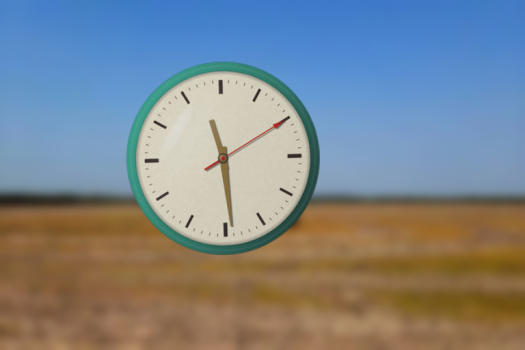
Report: 11 h 29 min 10 s
